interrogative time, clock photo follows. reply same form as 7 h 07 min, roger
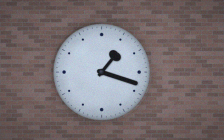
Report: 1 h 18 min
